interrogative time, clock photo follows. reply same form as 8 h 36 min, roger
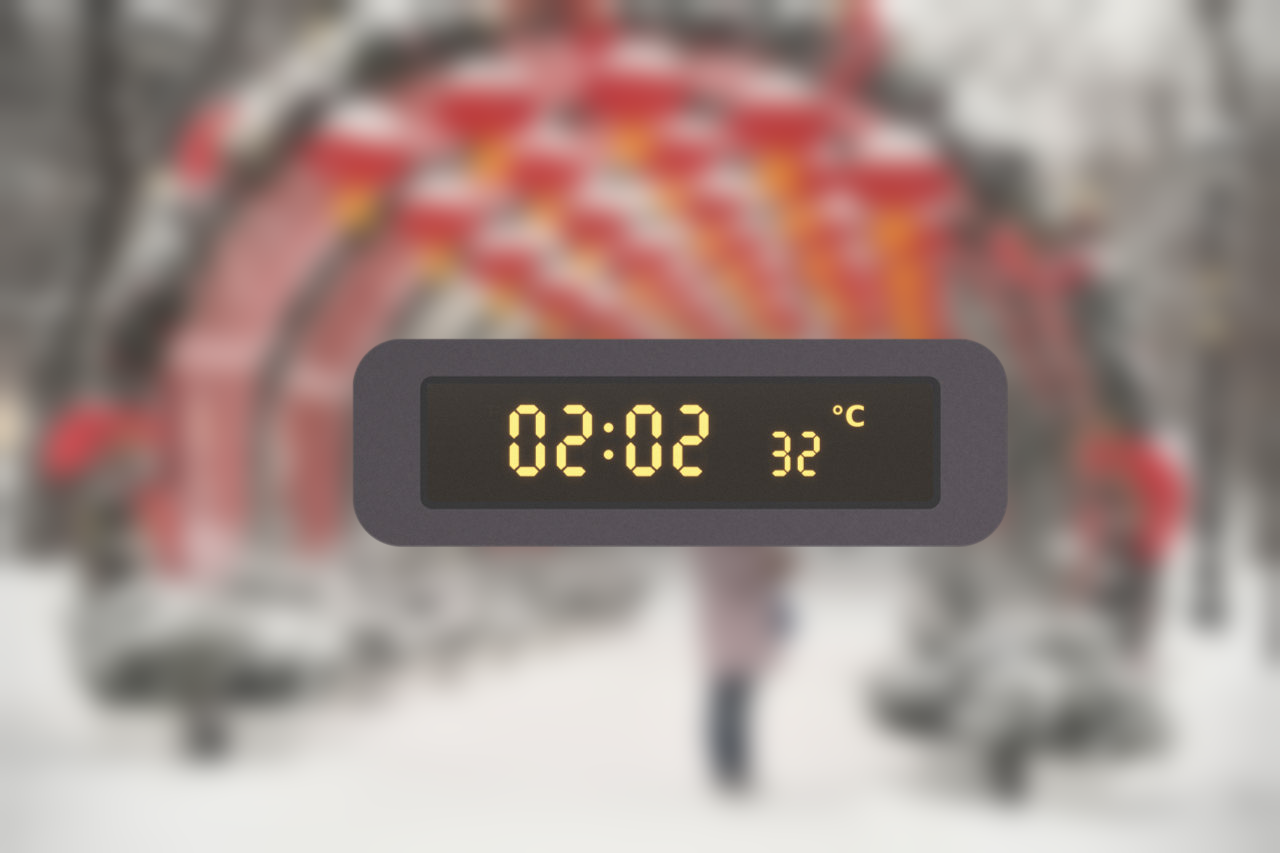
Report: 2 h 02 min
